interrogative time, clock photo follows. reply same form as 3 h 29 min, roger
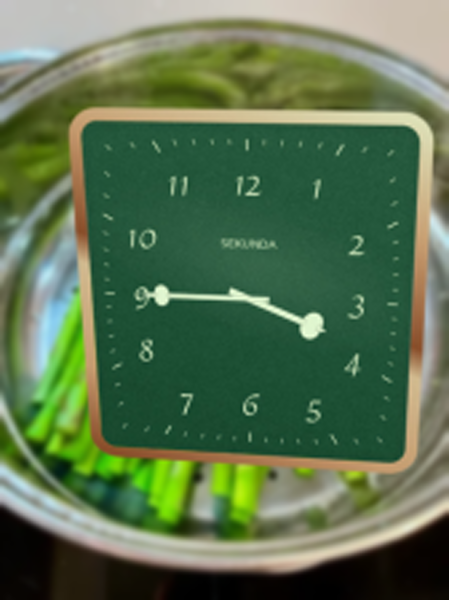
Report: 3 h 45 min
